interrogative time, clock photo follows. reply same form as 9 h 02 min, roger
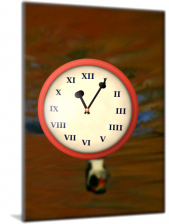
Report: 11 h 05 min
